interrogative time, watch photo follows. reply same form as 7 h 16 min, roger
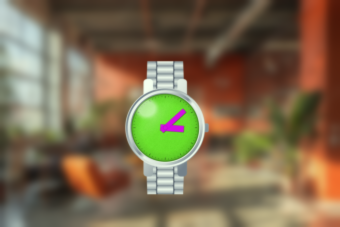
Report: 3 h 08 min
